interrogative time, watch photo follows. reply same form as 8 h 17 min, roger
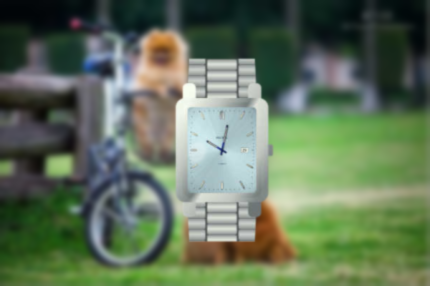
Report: 10 h 02 min
